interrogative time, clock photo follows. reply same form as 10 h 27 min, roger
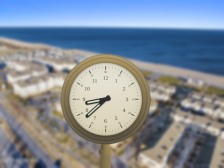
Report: 8 h 38 min
